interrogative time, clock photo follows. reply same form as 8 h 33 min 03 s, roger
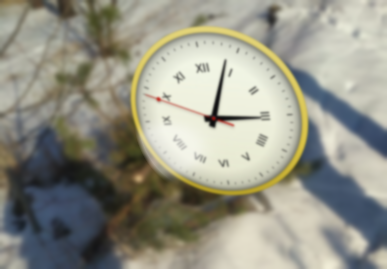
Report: 3 h 03 min 49 s
